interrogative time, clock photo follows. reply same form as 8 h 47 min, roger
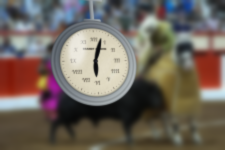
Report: 6 h 03 min
